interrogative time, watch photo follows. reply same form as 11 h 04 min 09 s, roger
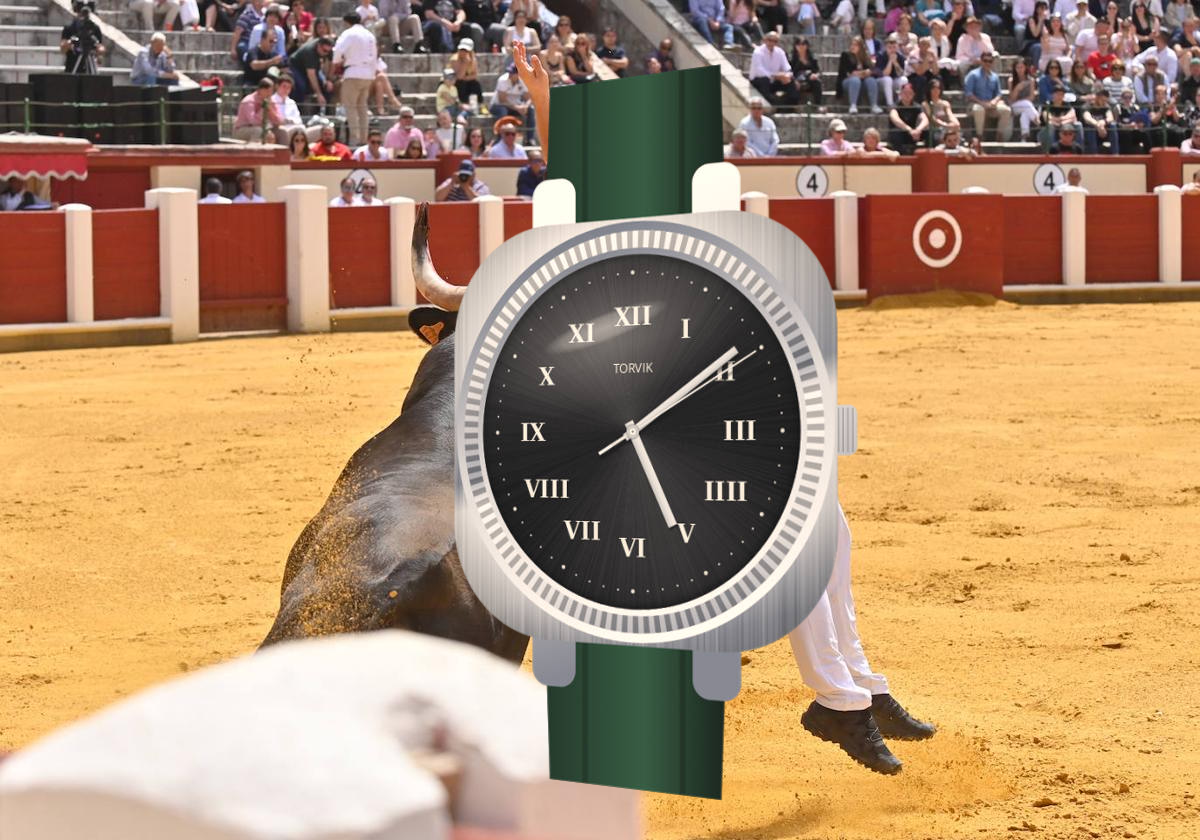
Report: 5 h 09 min 10 s
